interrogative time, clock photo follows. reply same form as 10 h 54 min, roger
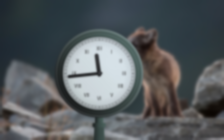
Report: 11 h 44 min
